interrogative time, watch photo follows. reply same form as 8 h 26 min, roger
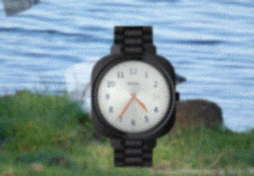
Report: 4 h 36 min
